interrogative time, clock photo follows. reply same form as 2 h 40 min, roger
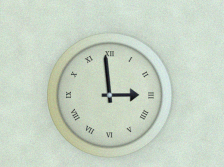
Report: 2 h 59 min
